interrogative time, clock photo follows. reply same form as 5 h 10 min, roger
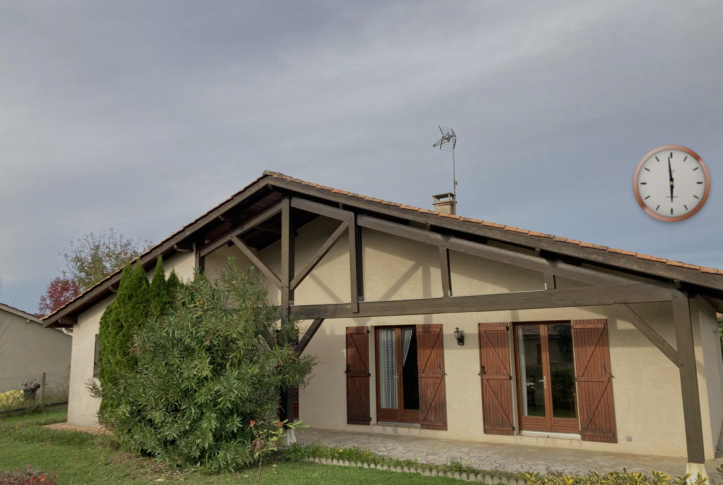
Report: 5 h 59 min
